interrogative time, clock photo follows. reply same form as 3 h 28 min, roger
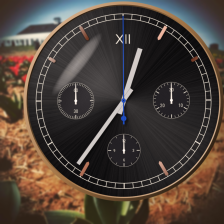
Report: 12 h 36 min
